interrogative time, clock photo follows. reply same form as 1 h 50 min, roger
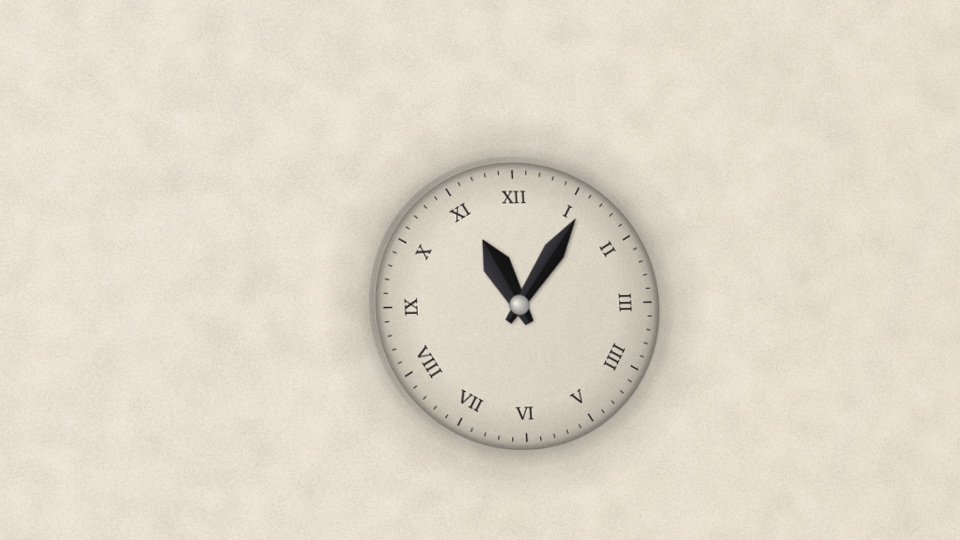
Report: 11 h 06 min
